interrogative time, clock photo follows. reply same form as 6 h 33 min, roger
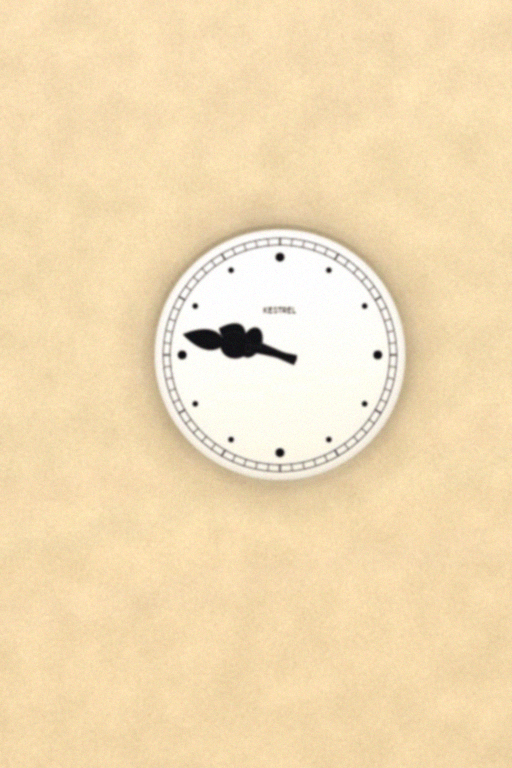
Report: 9 h 47 min
